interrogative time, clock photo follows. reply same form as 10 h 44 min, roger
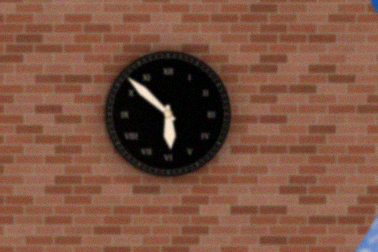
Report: 5 h 52 min
